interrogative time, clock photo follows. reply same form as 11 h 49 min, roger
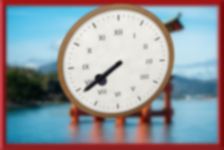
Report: 7 h 39 min
